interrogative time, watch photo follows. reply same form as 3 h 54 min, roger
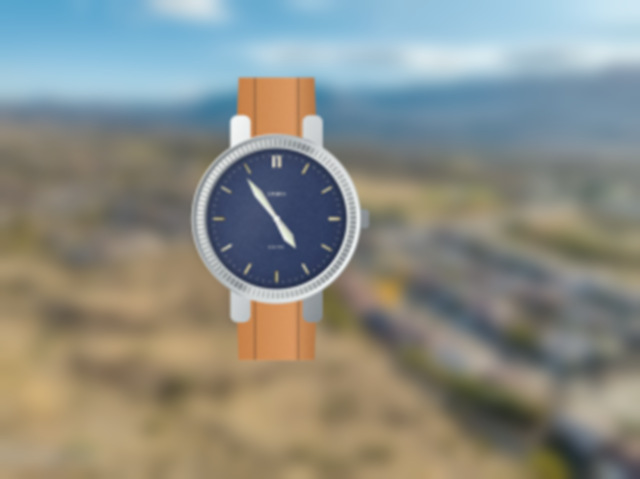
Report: 4 h 54 min
